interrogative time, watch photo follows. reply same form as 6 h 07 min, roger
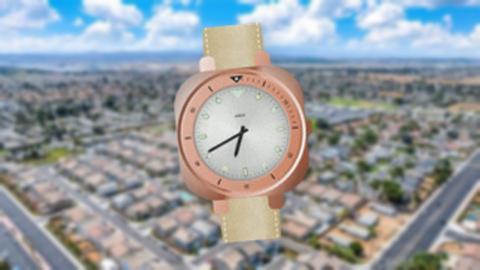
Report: 6 h 41 min
